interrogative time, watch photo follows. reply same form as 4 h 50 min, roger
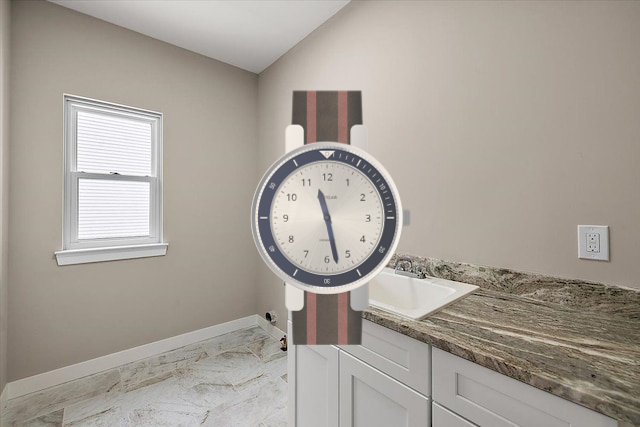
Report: 11 h 28 min
